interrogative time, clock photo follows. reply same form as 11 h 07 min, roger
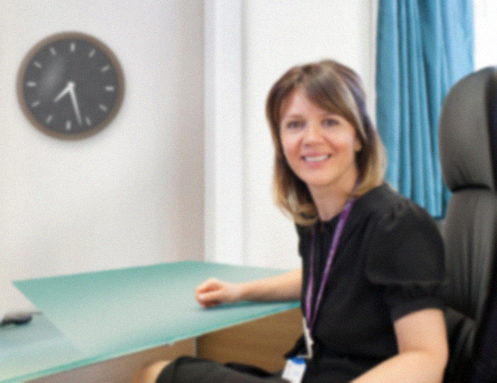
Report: 7 h 27 min
